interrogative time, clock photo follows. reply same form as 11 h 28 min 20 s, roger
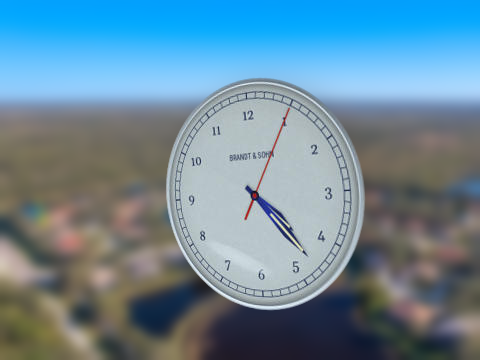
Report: 4 h 23 min 05 s
